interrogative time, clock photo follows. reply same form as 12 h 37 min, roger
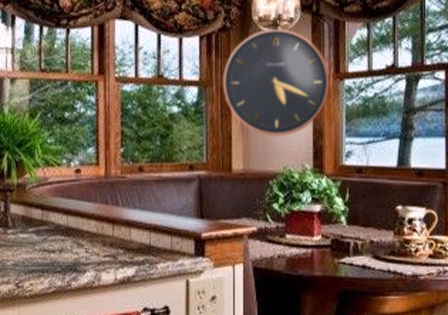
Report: 5 h 19 min
